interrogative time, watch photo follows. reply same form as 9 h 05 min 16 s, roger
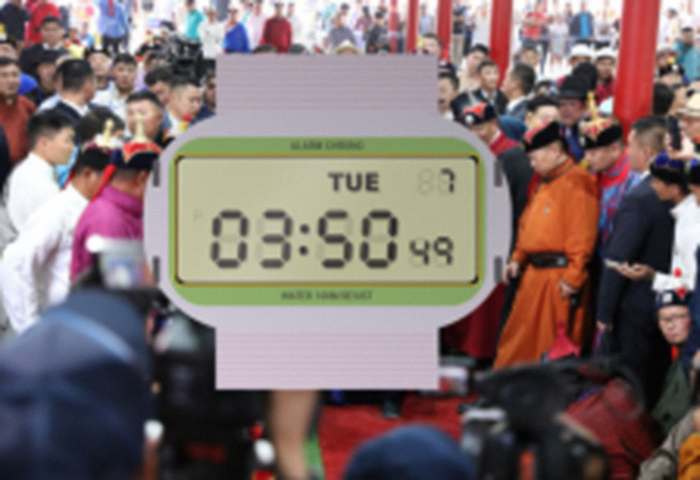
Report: 3 h 50 min 49 s
